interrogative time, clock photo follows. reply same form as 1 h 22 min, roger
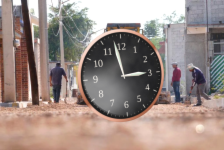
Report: 2 h 58 min
